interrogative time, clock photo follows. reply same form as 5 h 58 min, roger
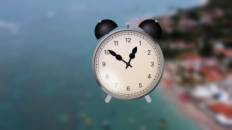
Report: 12 h 51 min
